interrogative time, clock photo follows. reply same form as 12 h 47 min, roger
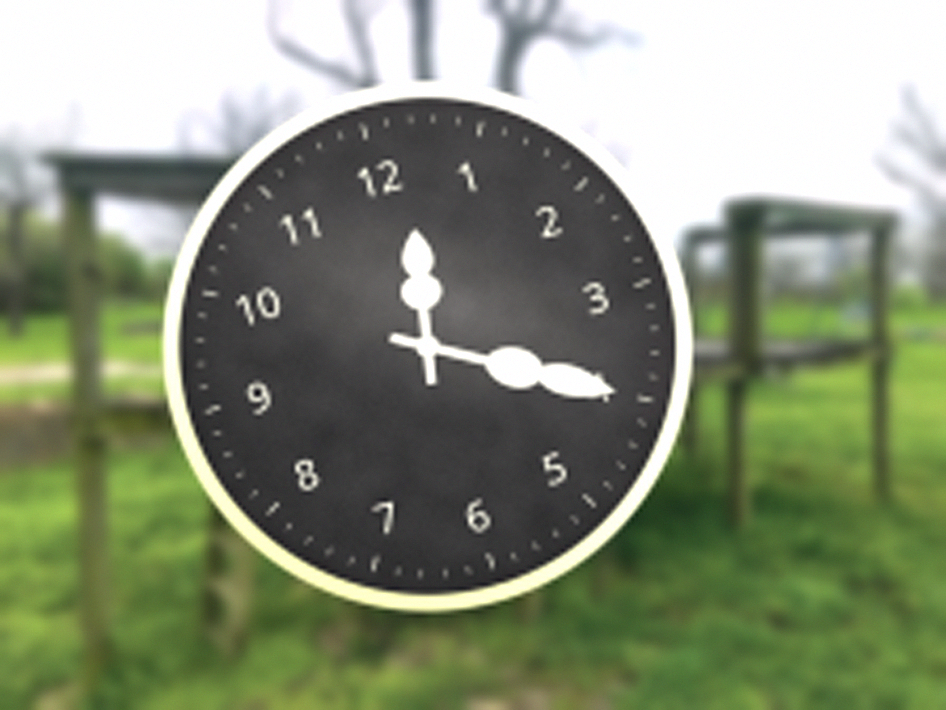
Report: 12 h 20 min
